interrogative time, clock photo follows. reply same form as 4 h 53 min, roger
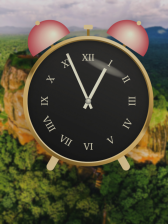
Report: 12 h 56 min
